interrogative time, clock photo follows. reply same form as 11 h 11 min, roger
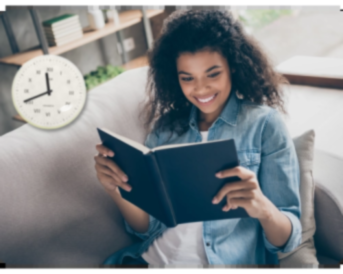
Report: 11 h 41 min
